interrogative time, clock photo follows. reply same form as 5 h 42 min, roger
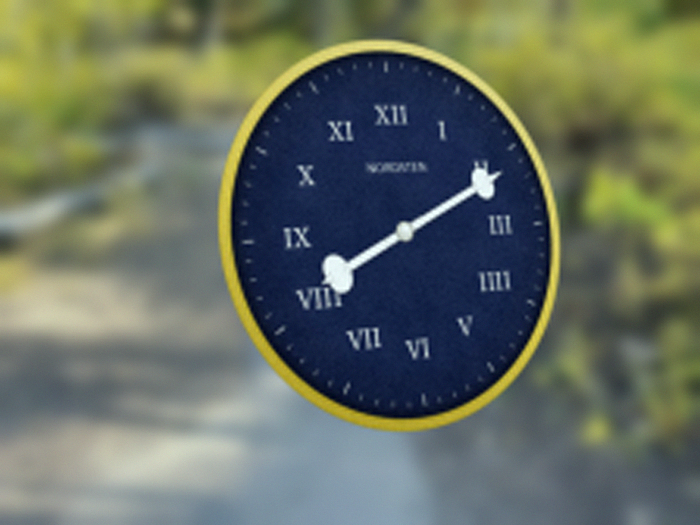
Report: 8 h 11 min
